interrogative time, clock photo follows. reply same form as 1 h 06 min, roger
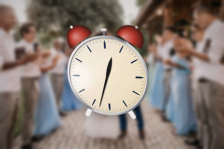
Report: 12 h 33 min
